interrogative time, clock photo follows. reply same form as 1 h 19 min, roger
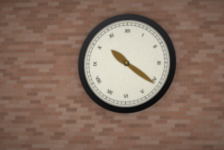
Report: 10 h 21 min
